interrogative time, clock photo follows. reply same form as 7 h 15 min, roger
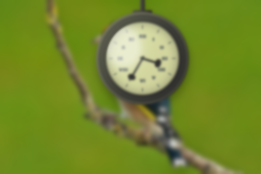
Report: 3 h 35 min
